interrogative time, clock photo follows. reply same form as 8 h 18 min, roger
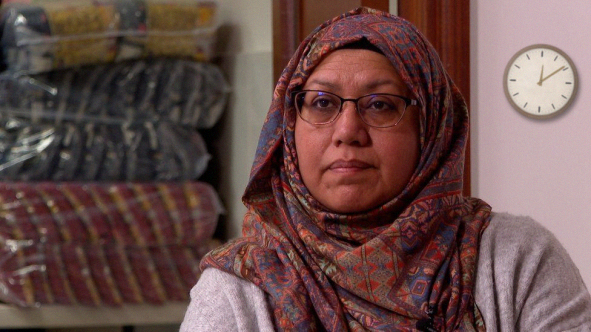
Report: 12 h 09 min
